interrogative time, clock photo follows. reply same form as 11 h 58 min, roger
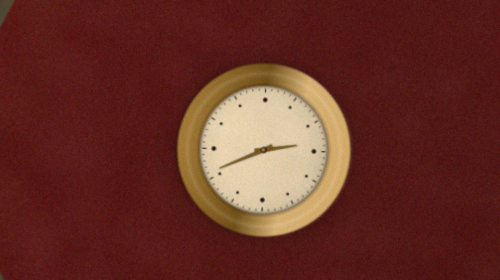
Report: 2 h 41 min
